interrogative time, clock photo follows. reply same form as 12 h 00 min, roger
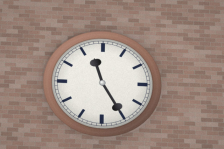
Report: 11 h 25 min
